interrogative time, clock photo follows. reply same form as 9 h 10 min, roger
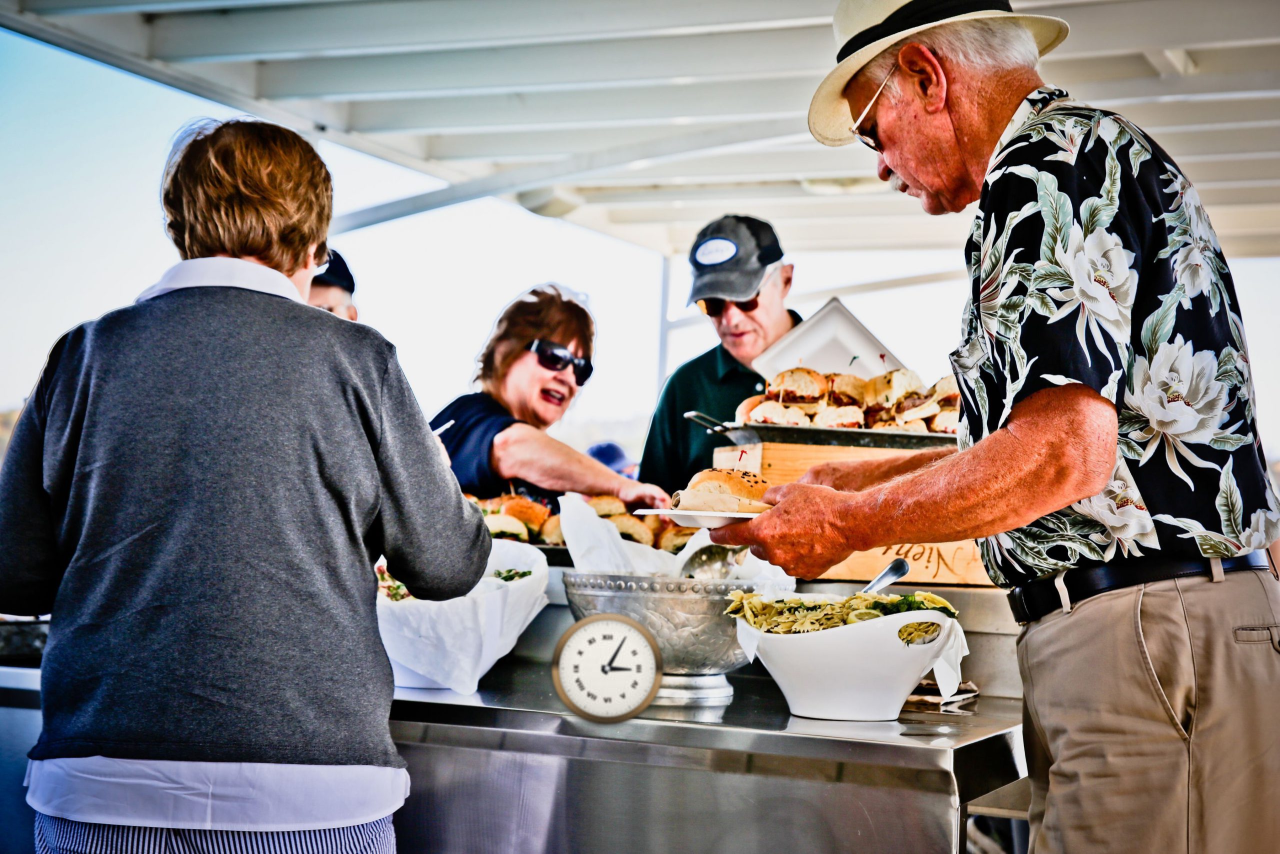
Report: 3 h 05 min
